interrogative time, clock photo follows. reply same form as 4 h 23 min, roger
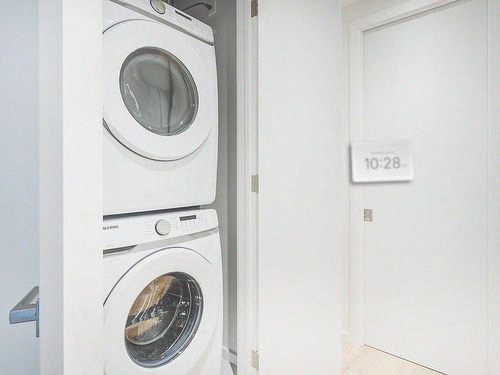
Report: 10 h 28 min
